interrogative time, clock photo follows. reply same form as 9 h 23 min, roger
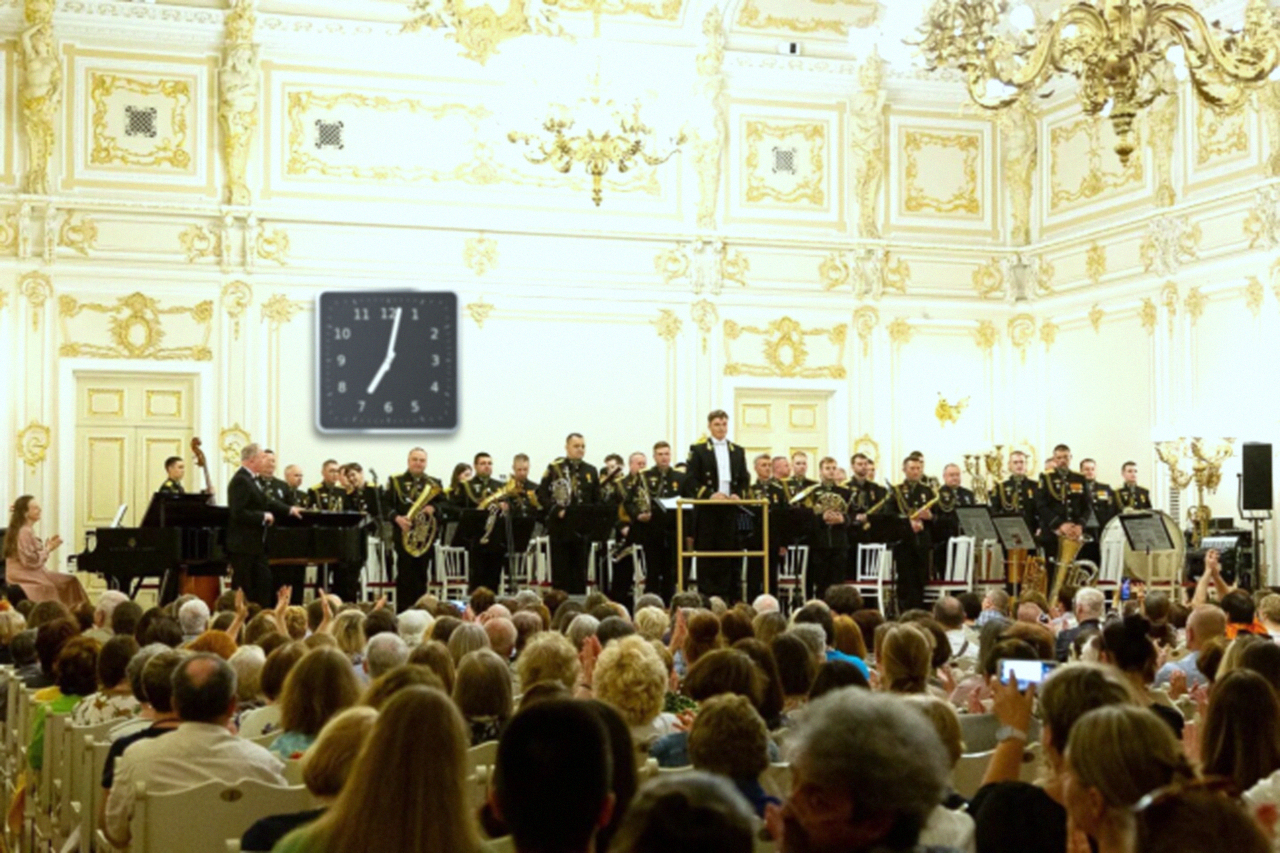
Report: 7 h 02 min
